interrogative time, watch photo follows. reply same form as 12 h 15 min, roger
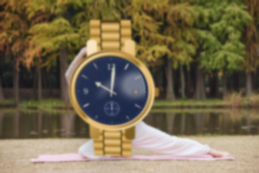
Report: 10 h 01 min
